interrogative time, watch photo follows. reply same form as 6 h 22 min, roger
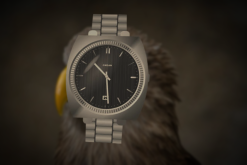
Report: 10 h 29 min
